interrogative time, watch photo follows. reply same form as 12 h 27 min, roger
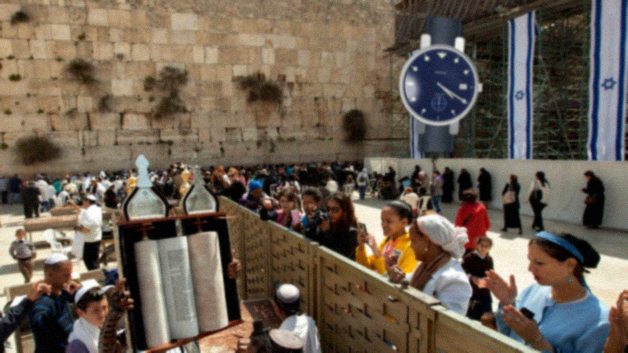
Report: 4 h 20 min
